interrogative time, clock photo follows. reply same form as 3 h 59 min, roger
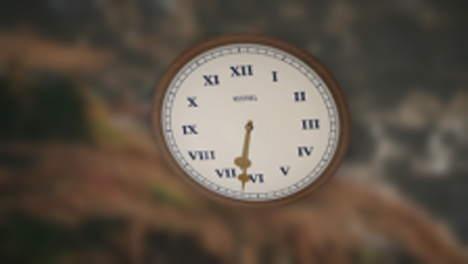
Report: 6 h 32 min
